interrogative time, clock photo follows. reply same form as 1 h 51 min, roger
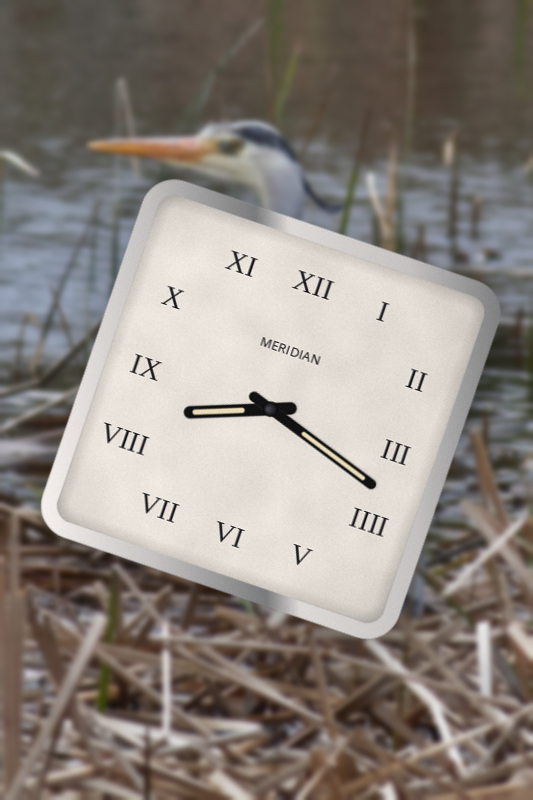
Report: 8 h 18 min
